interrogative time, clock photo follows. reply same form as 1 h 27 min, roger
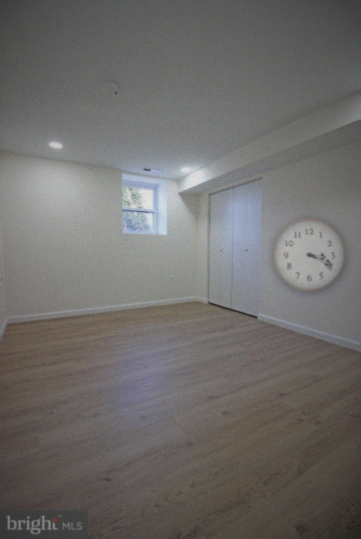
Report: 3 h 19 min
